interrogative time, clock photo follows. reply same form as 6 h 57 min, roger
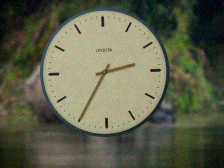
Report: 2 h 35 min
